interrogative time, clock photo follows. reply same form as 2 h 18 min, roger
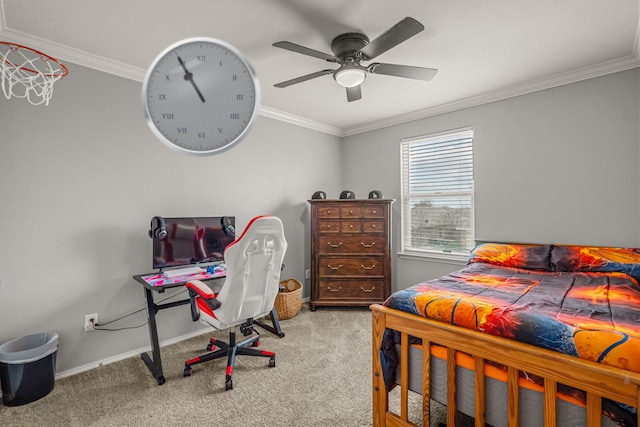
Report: 10 h 55 min
